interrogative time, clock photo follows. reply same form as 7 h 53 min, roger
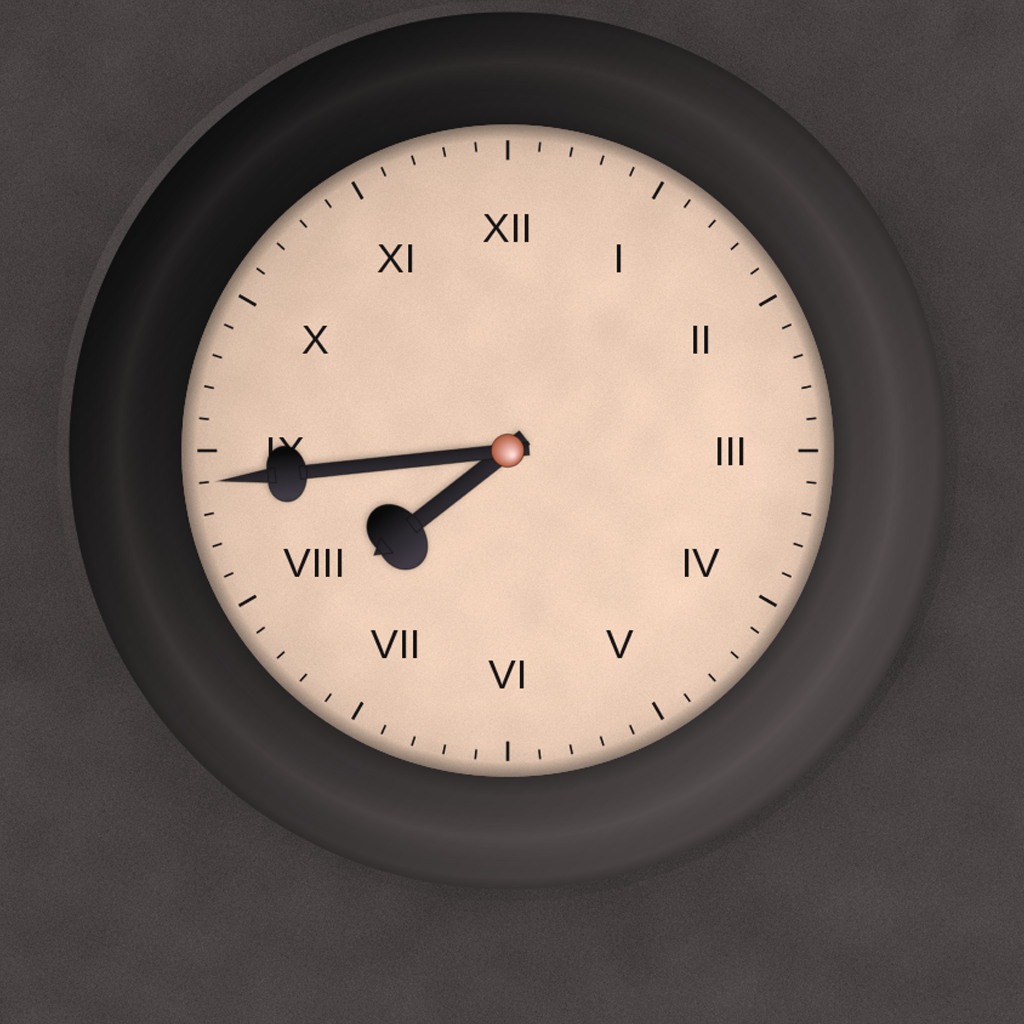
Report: 7 h 44 min
